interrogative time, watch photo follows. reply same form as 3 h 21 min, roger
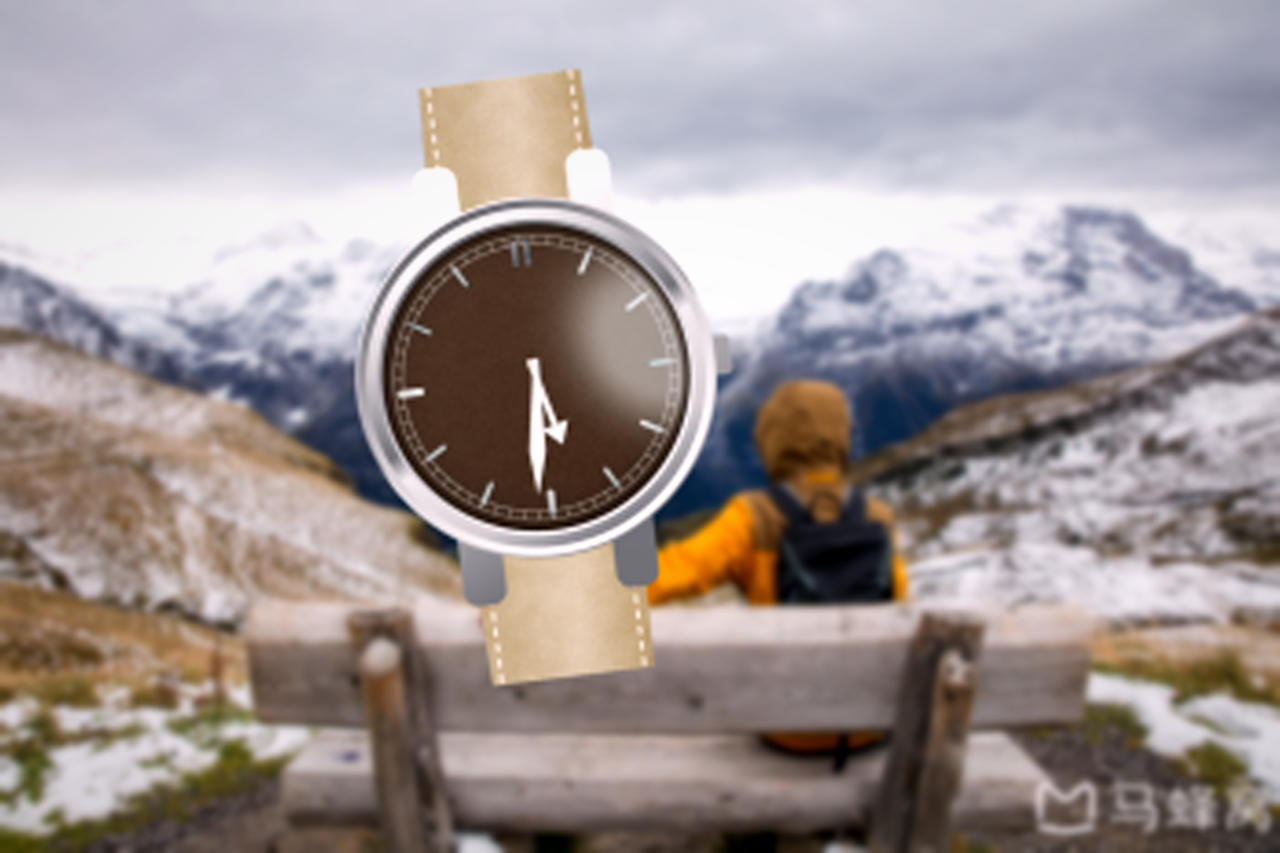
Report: 5 h 31 min
